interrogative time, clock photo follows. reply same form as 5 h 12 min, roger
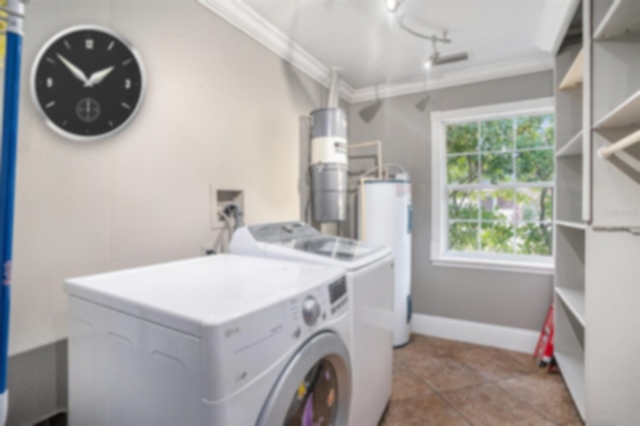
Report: 1 h 52 min
